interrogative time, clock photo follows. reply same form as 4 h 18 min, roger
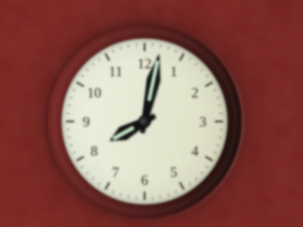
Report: 8 h 02 min
